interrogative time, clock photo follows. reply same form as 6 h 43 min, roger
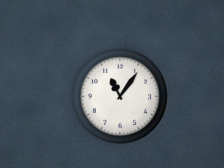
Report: 11 h 06 min
